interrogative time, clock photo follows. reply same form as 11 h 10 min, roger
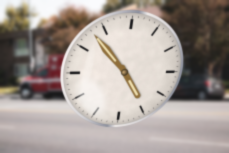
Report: 4 h 53 min
